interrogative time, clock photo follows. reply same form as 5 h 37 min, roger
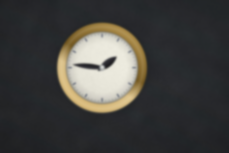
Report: 1 h 46 min
